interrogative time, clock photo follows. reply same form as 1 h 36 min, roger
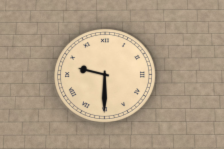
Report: 9 h 30 min
